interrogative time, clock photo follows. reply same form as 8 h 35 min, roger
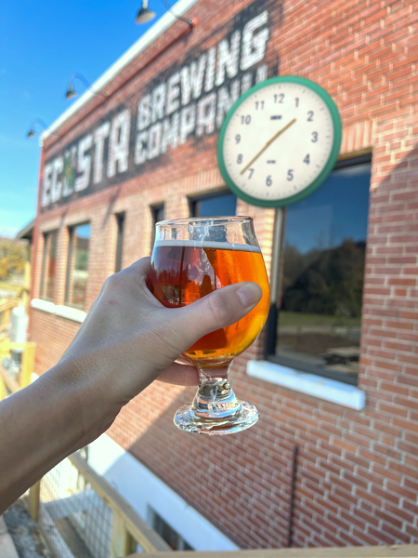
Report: 1 h 37 min
